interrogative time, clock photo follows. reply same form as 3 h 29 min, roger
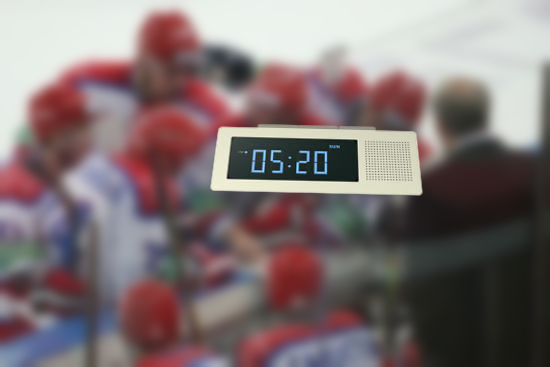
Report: 5 h 20 min
